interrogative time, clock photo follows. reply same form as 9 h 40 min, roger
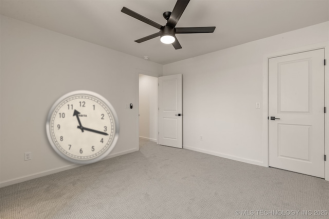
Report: 11 h 17 min
